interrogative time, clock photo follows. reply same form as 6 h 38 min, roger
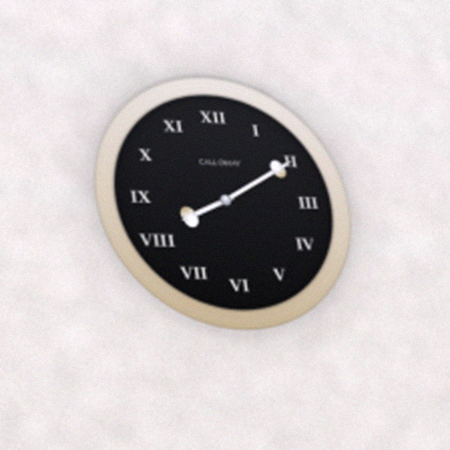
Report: 8 h 10 min
